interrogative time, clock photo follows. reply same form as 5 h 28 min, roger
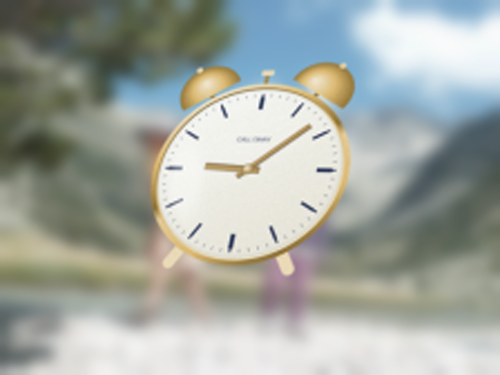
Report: 9 h 08 min
